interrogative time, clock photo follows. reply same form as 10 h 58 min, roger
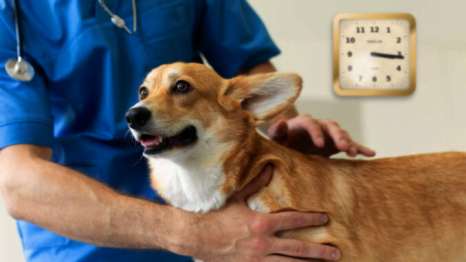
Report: 3 h 16 min
